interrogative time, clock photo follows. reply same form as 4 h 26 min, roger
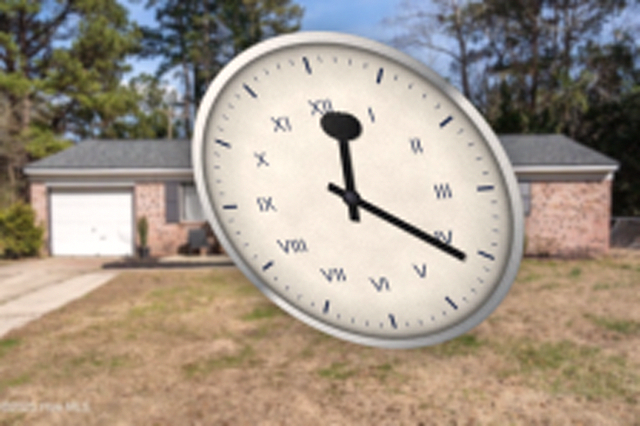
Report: 12 h 21 min
